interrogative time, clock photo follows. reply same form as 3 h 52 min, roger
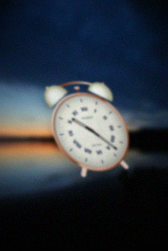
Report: 10 h 23 min
